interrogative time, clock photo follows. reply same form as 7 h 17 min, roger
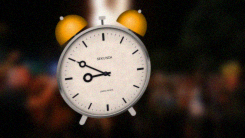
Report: 8 h 50 min
